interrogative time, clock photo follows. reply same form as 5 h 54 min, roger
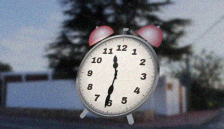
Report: 11 h 31 min
